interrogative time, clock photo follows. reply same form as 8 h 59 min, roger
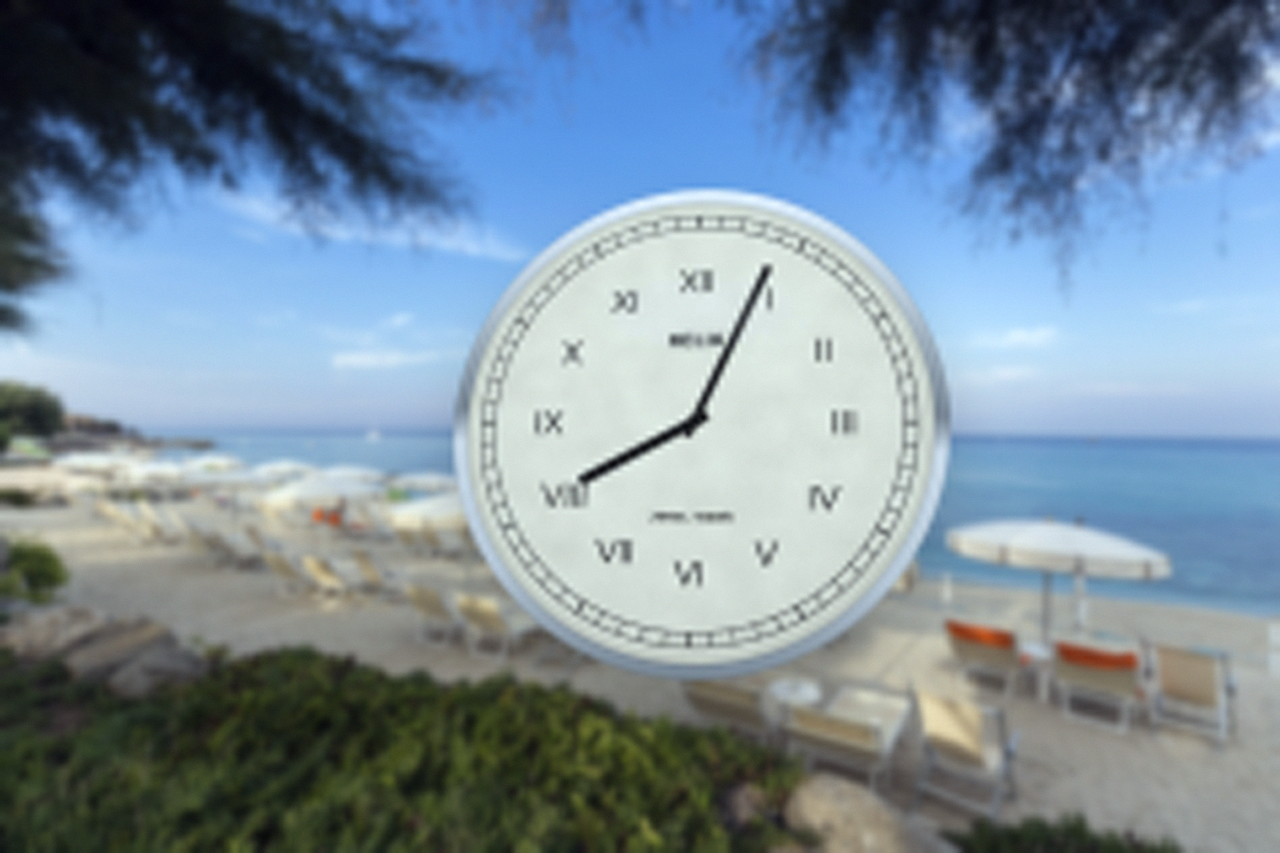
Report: 8 h 04 min
